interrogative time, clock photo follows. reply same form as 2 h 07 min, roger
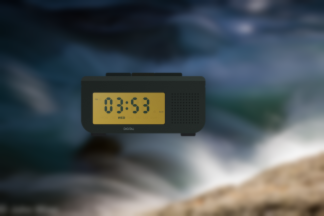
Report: 3 h 53 min
